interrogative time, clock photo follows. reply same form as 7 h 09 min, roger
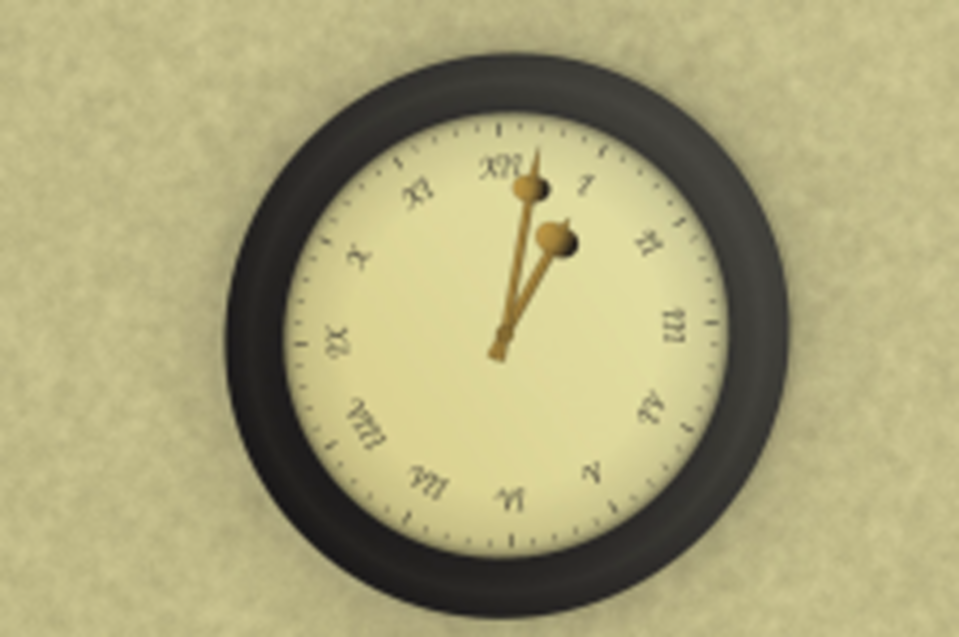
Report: 1 h 02 min
